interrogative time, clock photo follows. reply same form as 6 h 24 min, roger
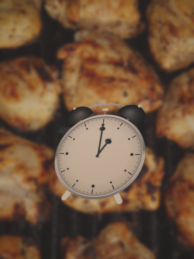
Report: 1 h 00 min
